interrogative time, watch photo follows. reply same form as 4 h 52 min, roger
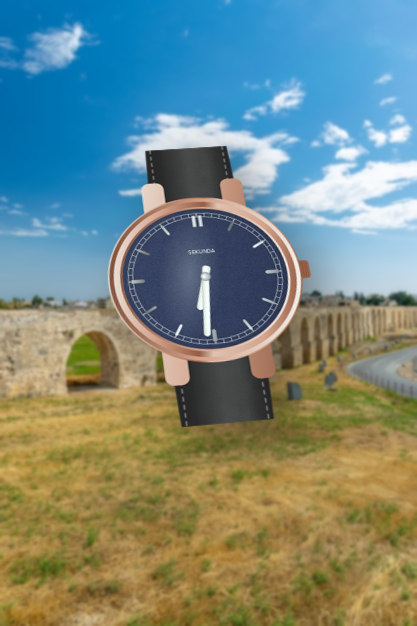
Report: 6 h 31 min
